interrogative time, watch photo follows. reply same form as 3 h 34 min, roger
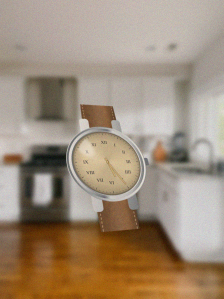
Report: 5 h 25 min
